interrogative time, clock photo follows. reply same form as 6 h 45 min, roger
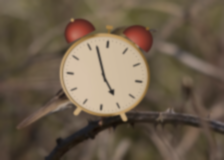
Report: 4 h 57 min
